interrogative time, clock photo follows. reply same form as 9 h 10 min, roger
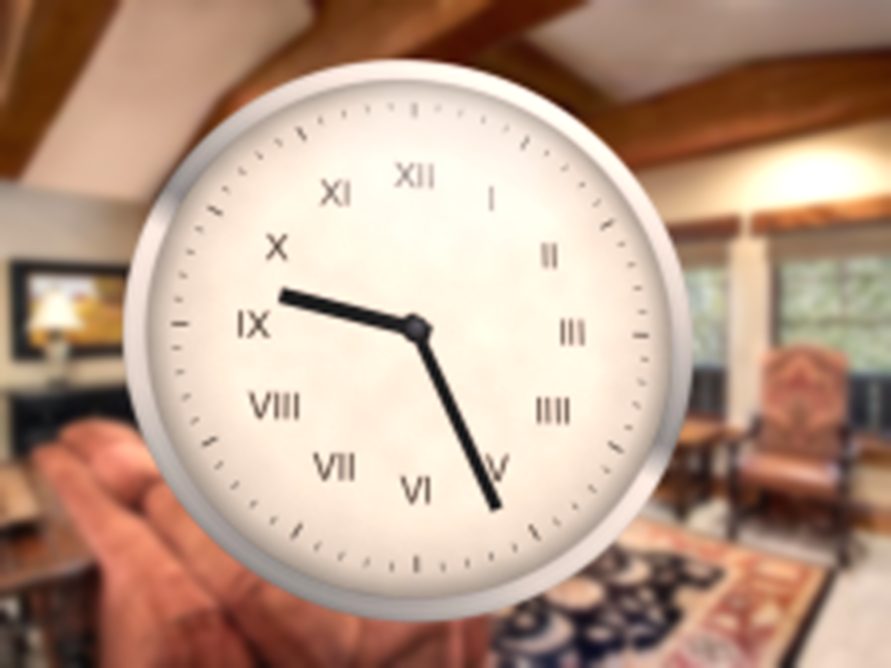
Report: 9 h 26 min
